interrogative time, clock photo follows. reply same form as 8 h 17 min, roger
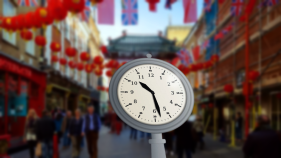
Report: 10 h 28 min
